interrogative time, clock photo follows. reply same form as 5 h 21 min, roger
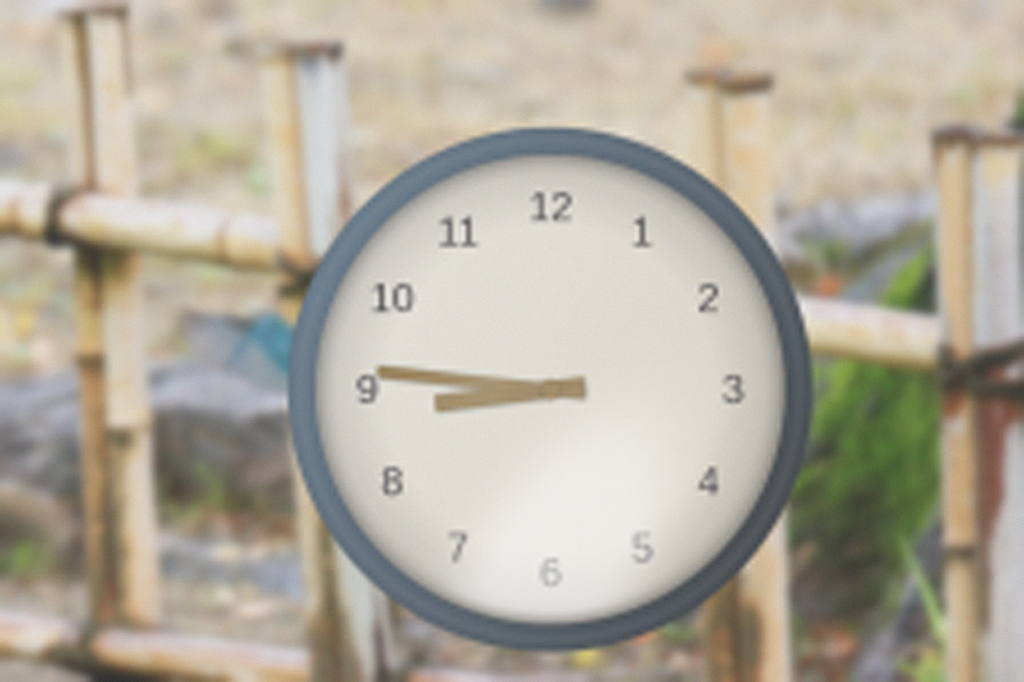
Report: 8 h 46 min
